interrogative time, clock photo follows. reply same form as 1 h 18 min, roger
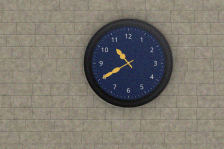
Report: 10 h 40 min
